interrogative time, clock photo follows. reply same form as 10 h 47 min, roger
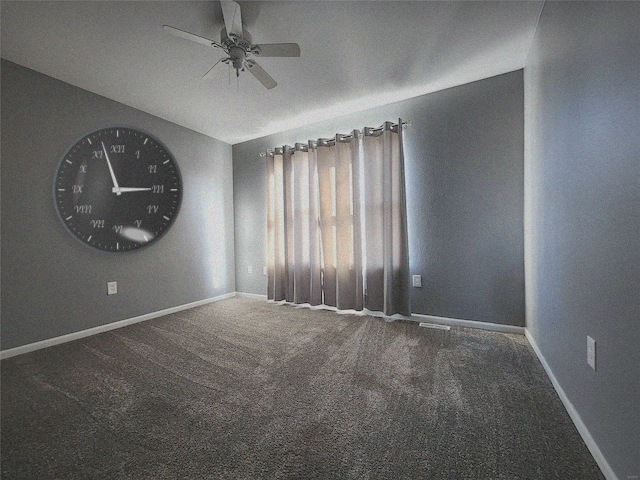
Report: 2 h 57 min
